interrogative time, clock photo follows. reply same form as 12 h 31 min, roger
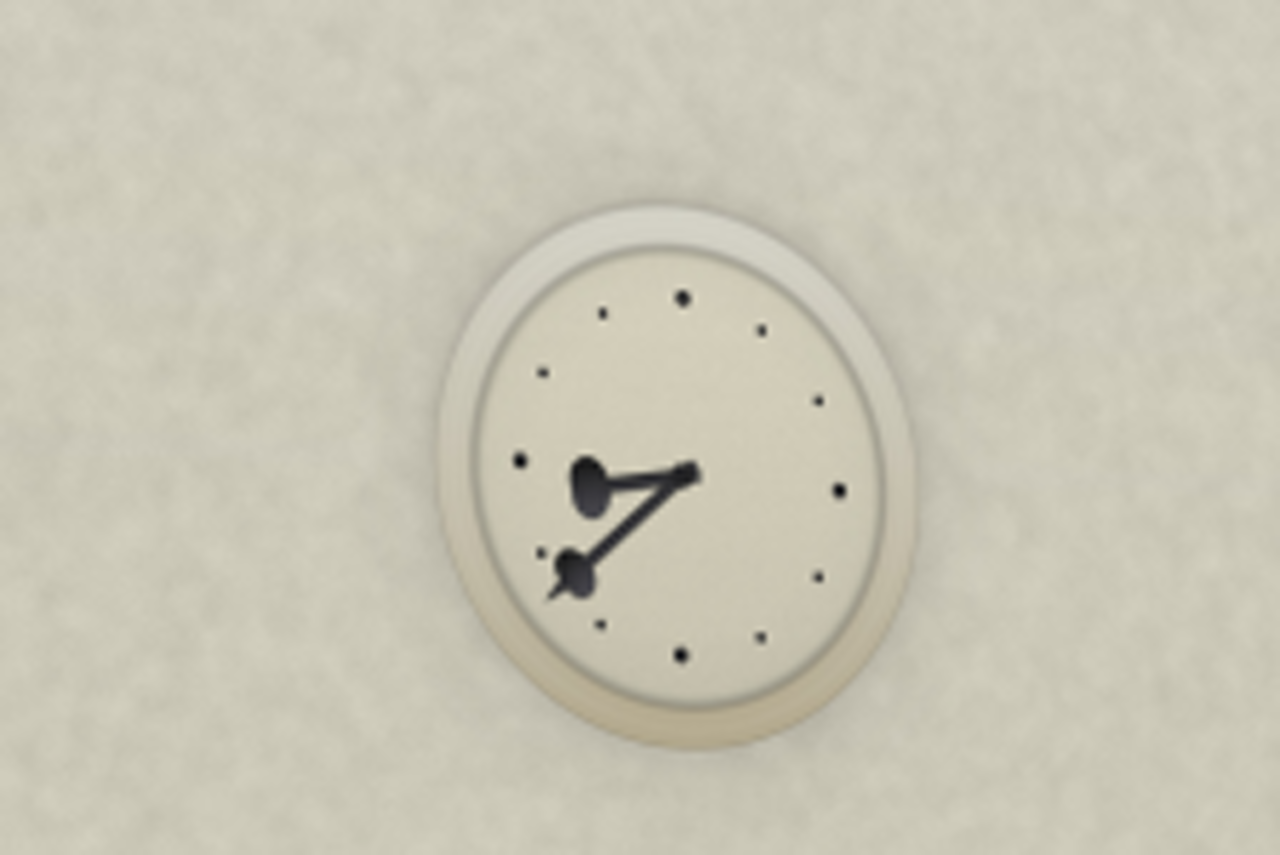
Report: 8 h 38 min
